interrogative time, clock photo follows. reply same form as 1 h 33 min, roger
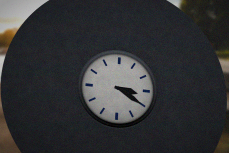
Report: 3 h 20 min
